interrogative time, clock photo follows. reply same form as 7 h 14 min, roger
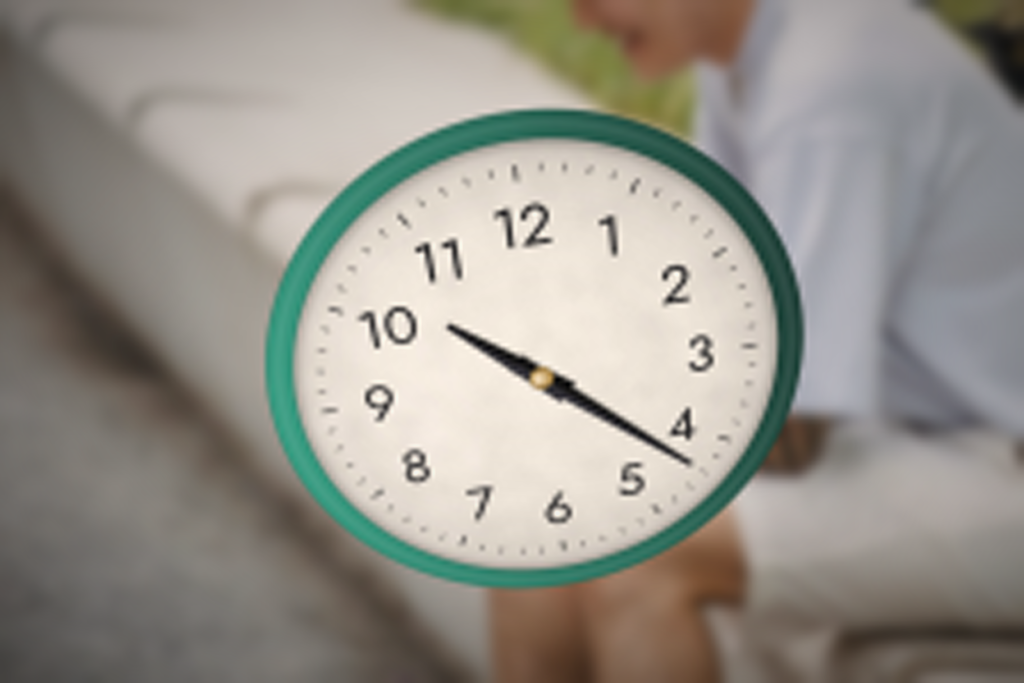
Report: 10 h 22 min
